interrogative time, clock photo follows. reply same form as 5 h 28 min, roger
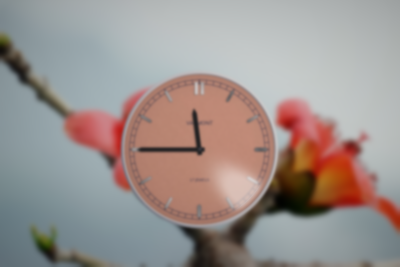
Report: 11 h 45 min
